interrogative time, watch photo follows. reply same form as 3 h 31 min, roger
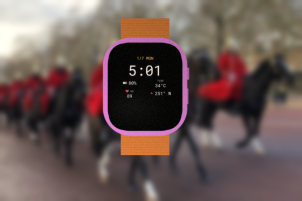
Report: 5 h 01 min
